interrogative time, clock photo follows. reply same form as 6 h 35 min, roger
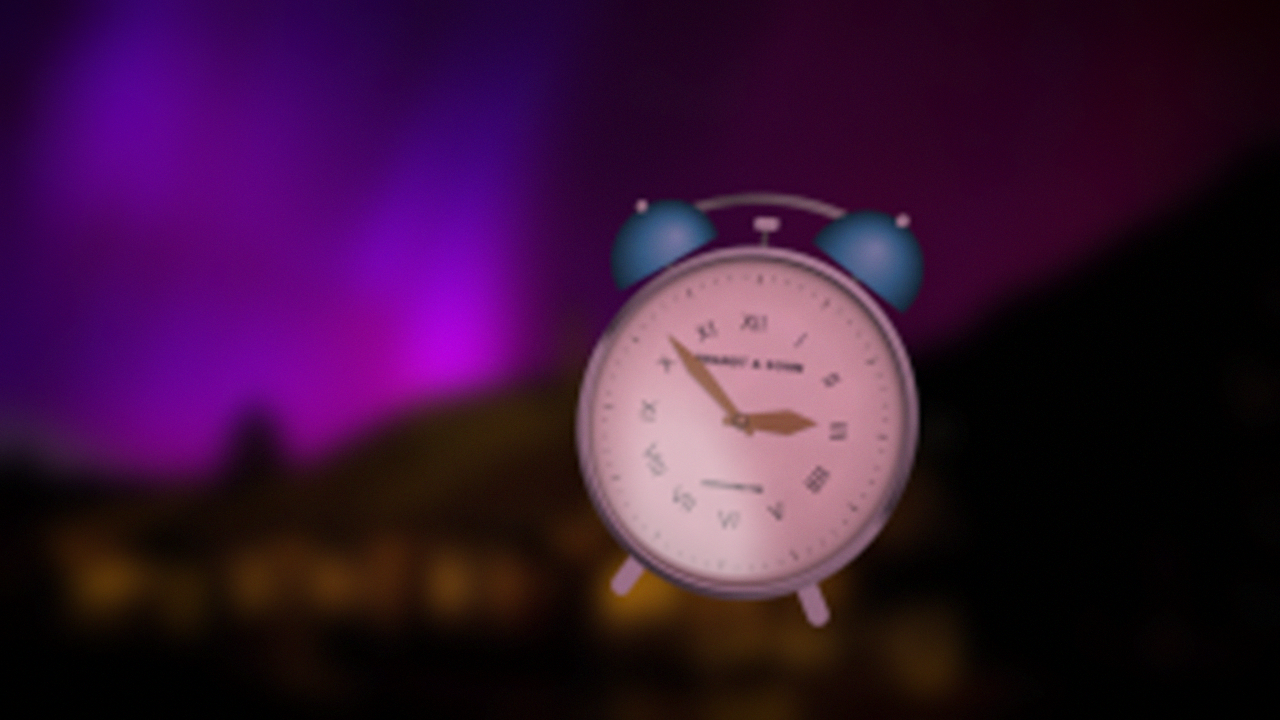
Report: 2 h 52 min
